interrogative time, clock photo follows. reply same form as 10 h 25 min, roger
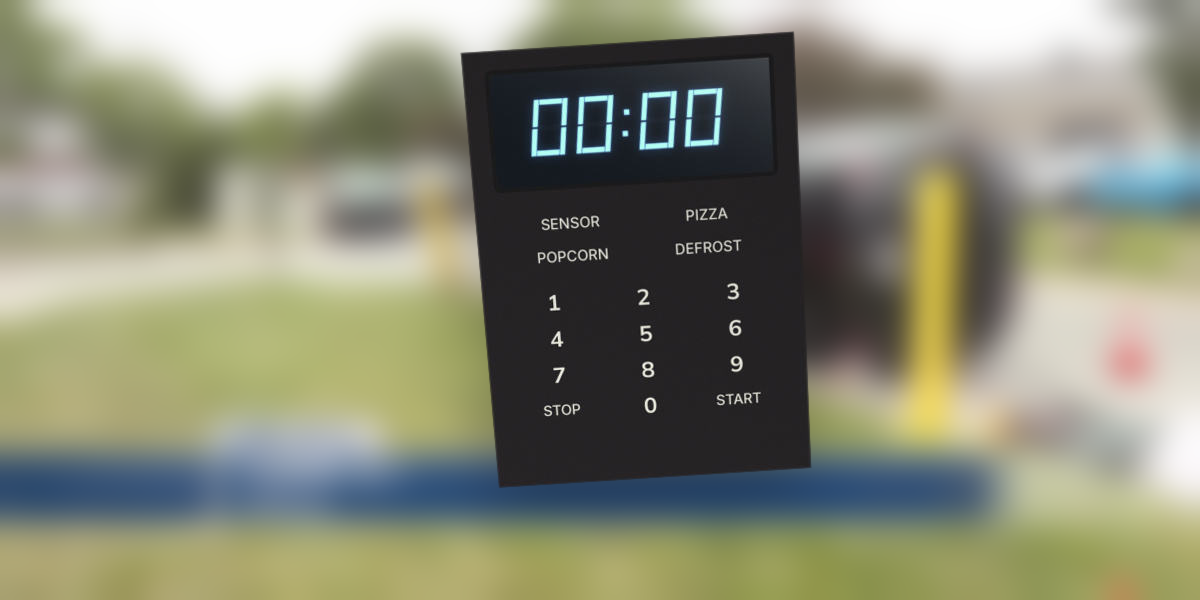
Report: 0 h 00 min
